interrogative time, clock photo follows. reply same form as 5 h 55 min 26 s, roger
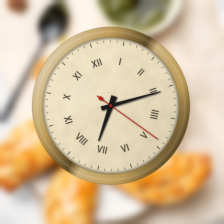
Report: 7 h 15 min 24 s
